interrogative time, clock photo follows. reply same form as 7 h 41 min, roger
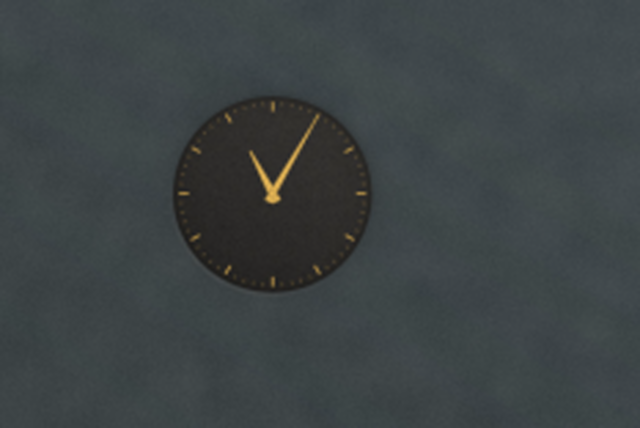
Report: 11 h 05 min
